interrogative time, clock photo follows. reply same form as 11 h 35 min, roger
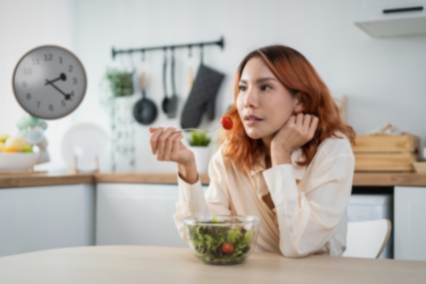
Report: 2 h 22 min
